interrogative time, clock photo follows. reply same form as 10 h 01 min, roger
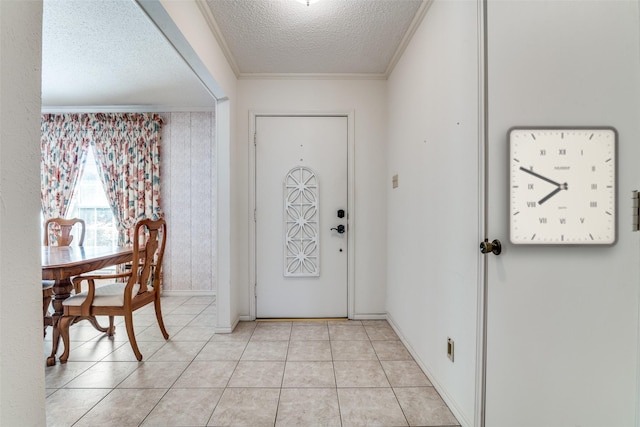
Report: 7 h 49 min
